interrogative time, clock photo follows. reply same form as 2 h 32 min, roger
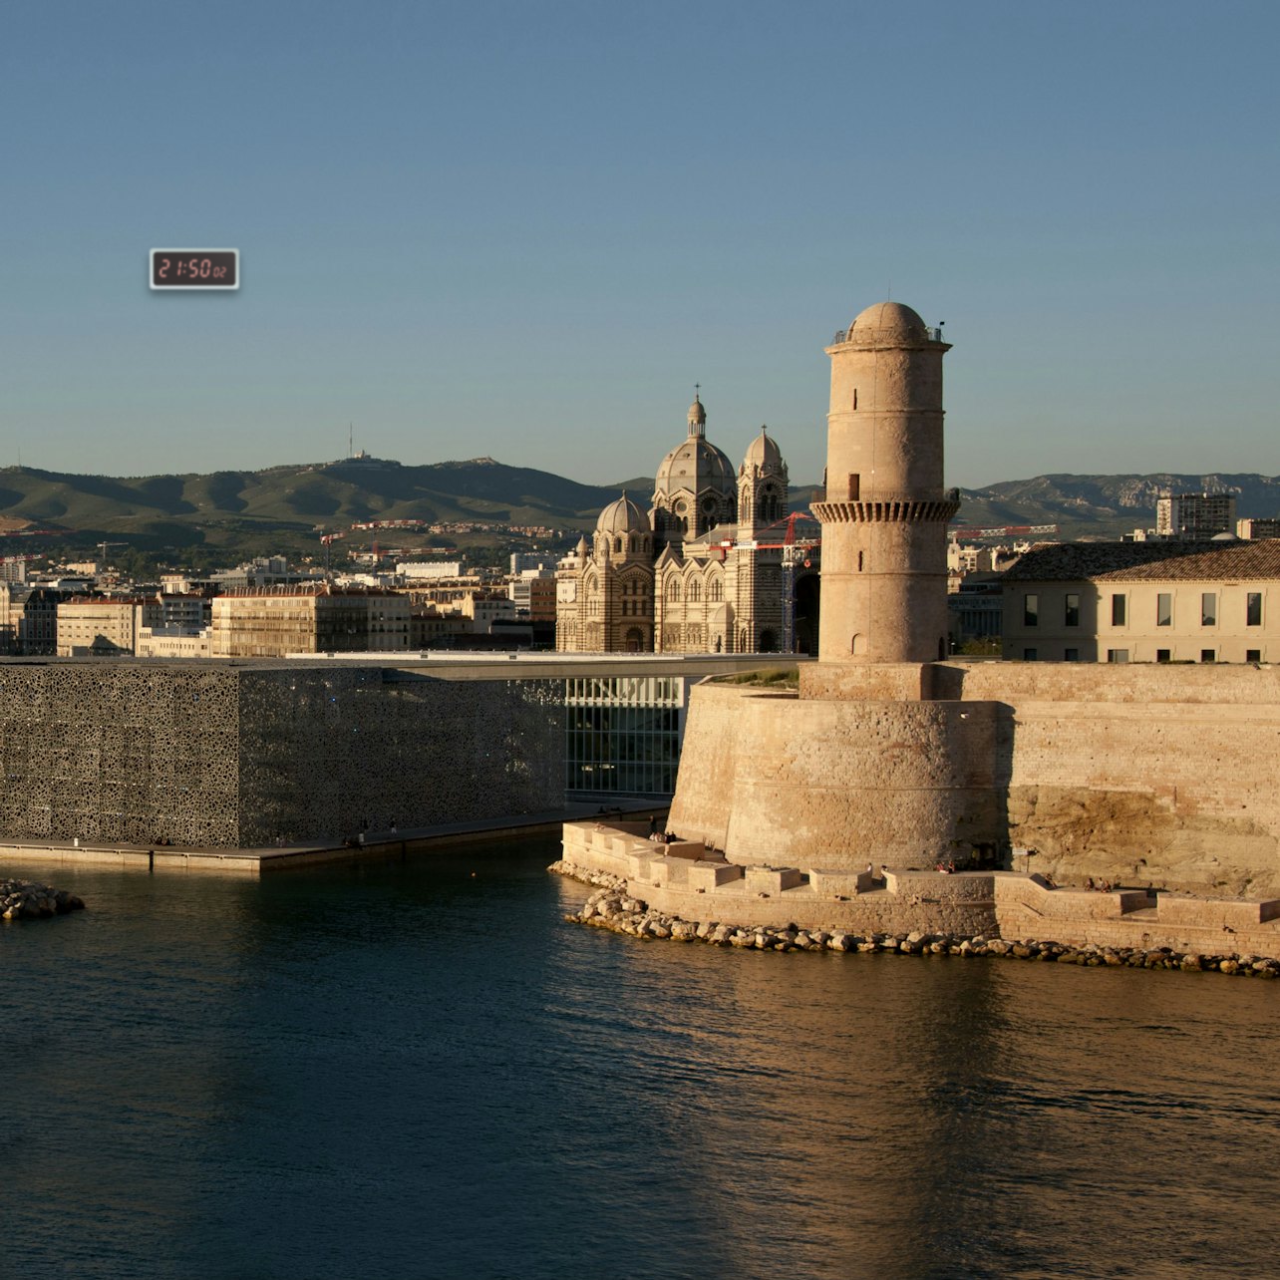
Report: 21 h 50 min
